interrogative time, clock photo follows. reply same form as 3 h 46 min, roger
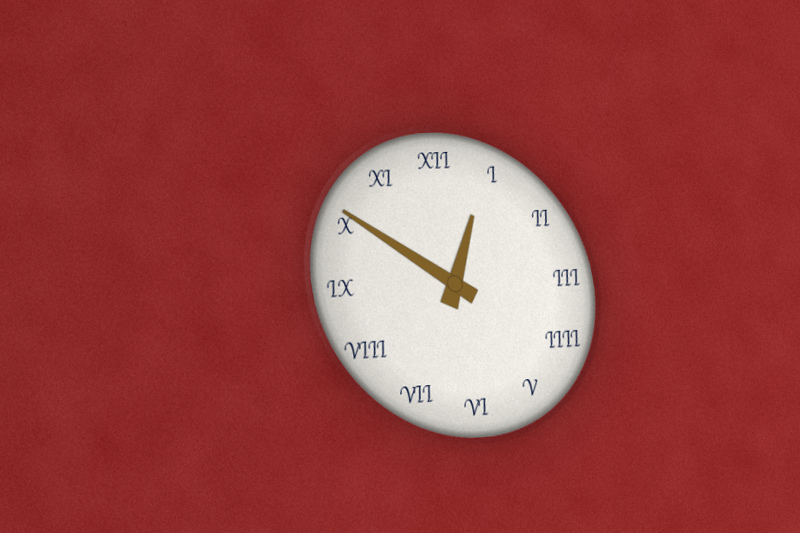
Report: 12 h 51 min
